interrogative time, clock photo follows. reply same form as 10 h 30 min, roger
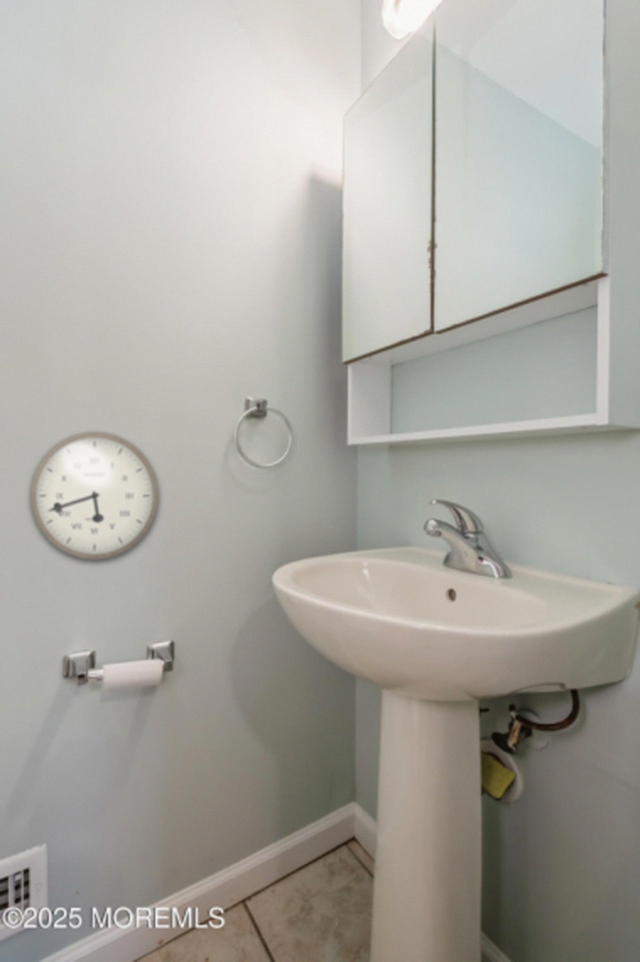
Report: 5 h 42 min
